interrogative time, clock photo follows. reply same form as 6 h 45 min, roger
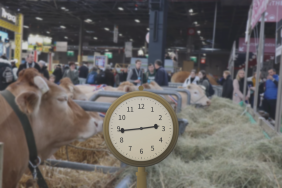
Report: 2 h 44 min
